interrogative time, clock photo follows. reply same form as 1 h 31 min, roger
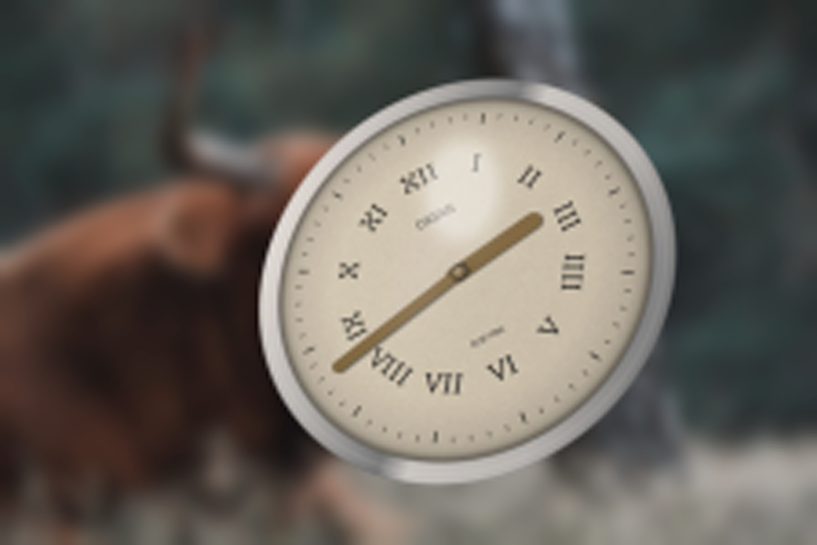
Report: 2 h 43 min
